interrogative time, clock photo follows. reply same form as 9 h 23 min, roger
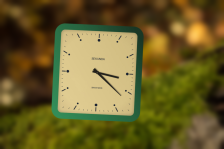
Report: 3 h 22 min
